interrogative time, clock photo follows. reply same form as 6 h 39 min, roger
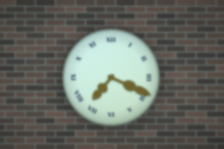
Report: 7 h 19 min
